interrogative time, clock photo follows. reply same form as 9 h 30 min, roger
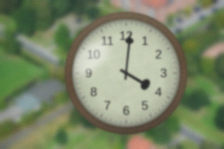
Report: 4 h 01 min
